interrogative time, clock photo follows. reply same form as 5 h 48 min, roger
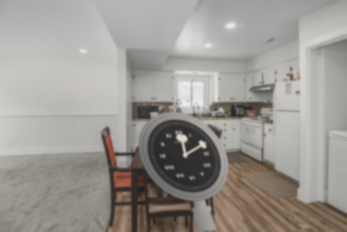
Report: 12 h 11 min
